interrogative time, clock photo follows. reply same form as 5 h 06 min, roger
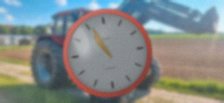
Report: 10 h 56 min
